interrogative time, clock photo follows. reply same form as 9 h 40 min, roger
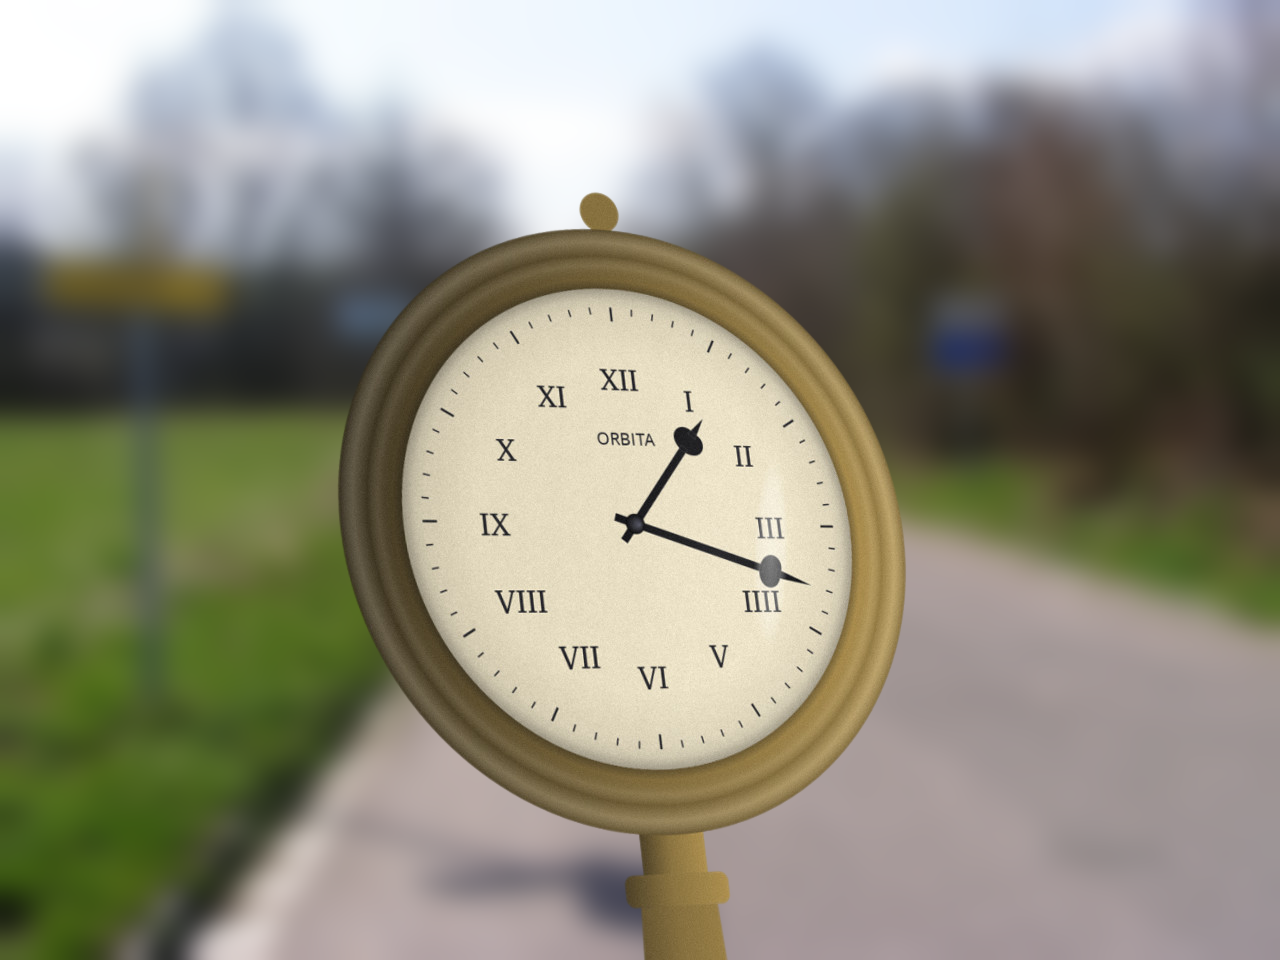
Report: 1 h 18 min
